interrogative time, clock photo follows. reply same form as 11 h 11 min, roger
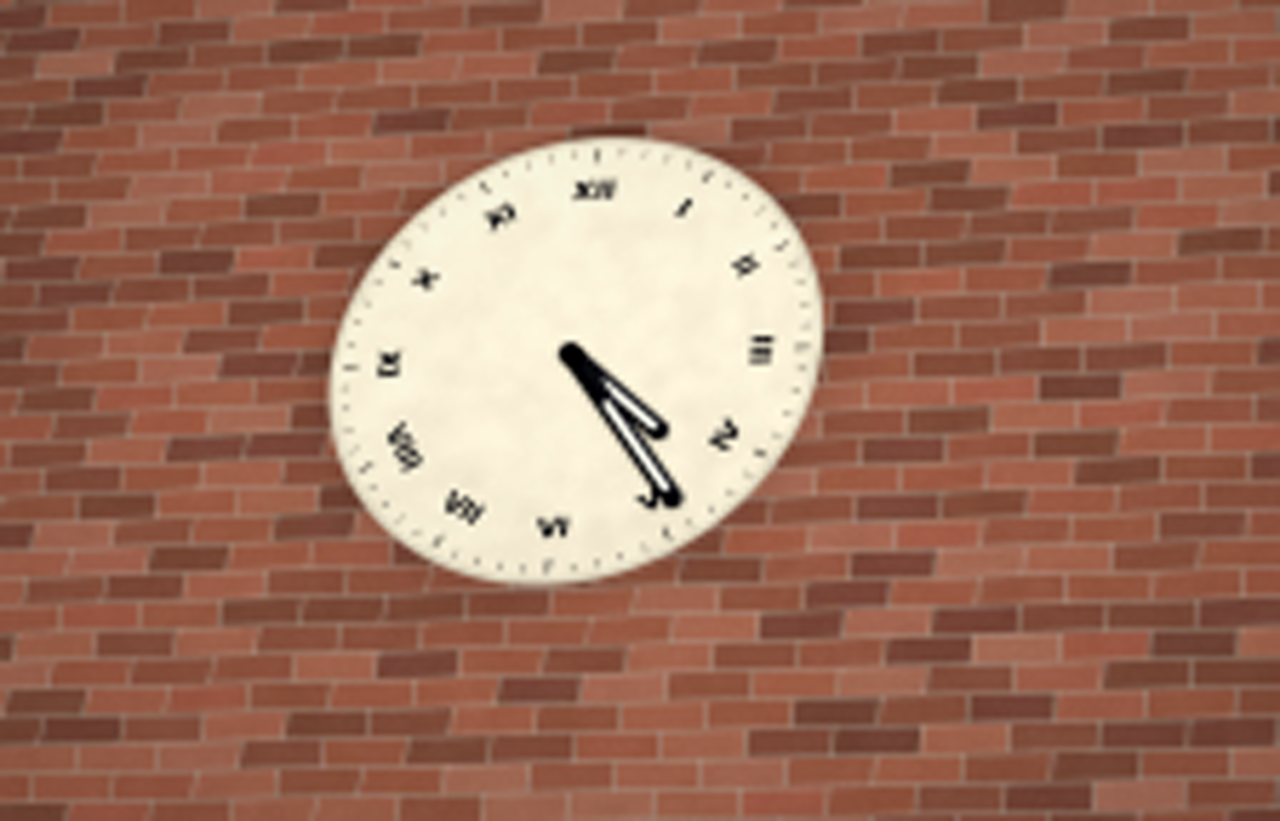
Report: 4 h 24 min
